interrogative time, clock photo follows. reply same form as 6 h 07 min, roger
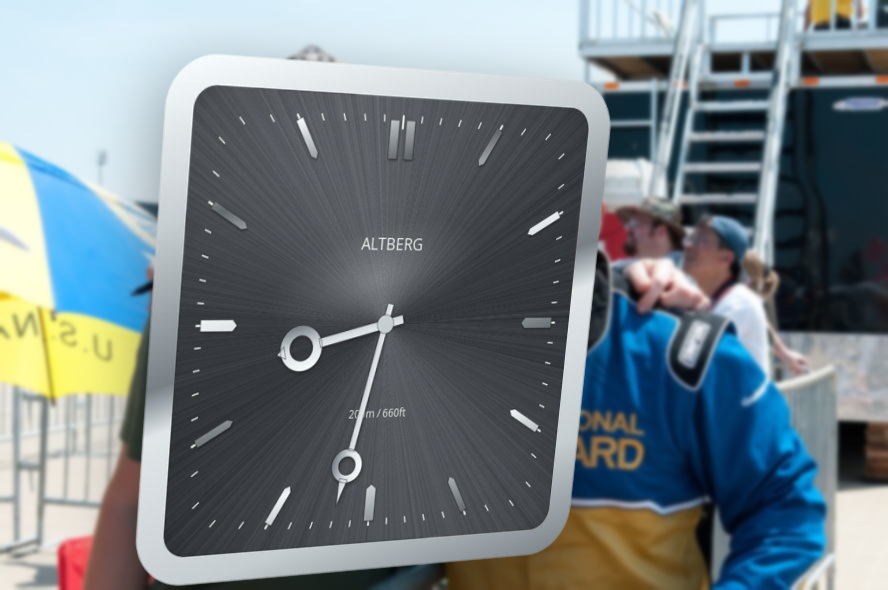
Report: 8 h 32 min
